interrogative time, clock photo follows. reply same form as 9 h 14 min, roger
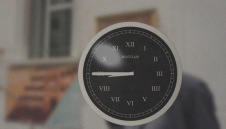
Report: 8 h 45 min
